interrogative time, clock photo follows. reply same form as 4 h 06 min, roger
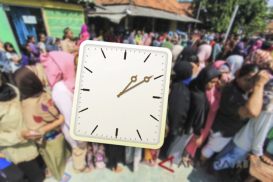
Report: 1 h 09 min
